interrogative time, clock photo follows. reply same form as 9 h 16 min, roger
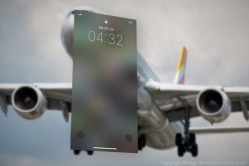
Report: 4 h 32 min
